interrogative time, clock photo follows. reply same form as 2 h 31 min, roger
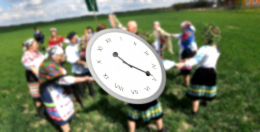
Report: 11 h 24 min
